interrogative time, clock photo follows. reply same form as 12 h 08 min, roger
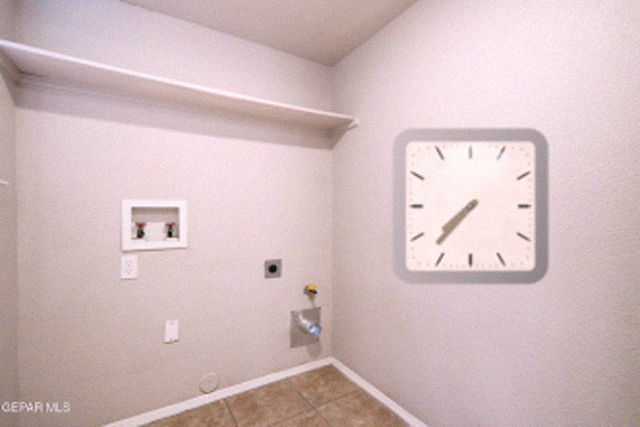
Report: 7 h 37 min
